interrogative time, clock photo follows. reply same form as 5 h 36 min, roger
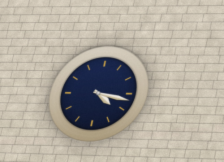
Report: 4 h 17 min
